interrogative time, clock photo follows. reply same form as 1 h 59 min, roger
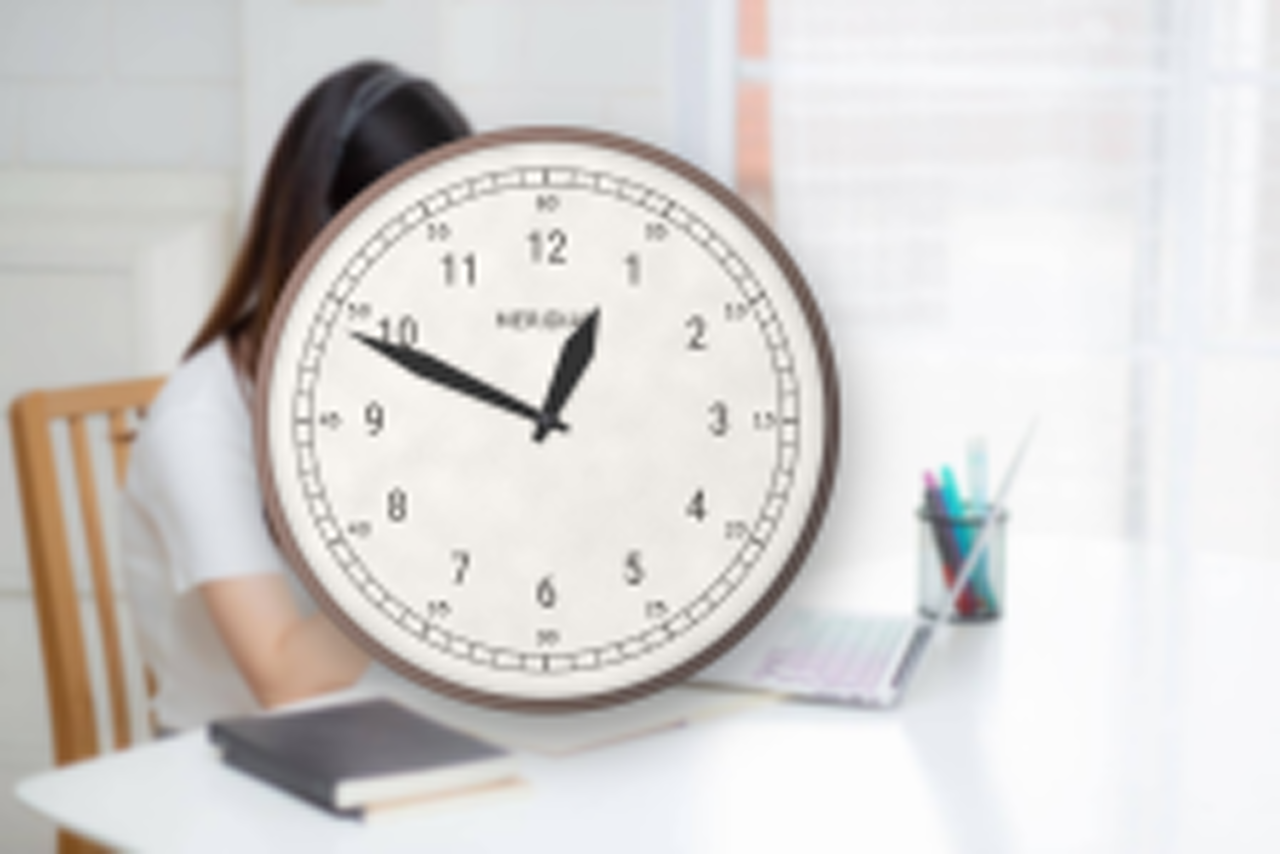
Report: 12 h 49 min
